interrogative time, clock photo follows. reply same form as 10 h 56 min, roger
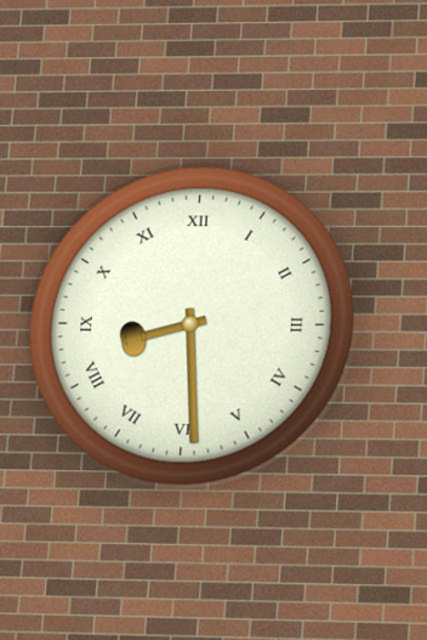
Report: 8 h 29 min
